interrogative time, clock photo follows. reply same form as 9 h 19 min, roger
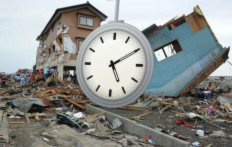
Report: 5 h 10 min
